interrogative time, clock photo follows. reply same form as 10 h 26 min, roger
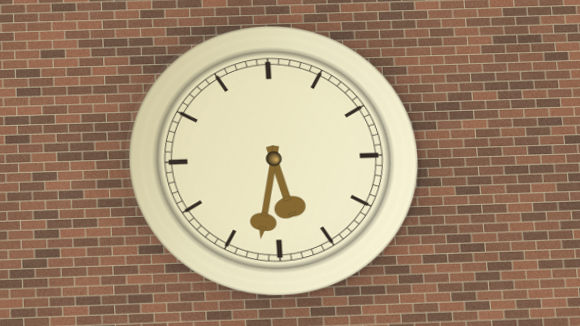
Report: 5 h 32 min
